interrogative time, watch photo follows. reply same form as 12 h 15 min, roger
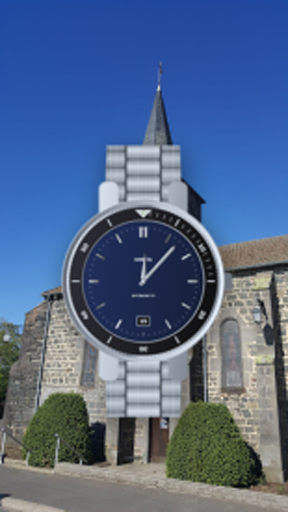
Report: 12 h 07 min
